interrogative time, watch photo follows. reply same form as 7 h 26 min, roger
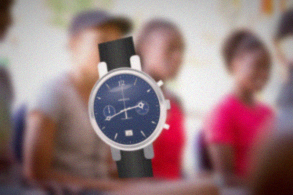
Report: 2 h 42 min
